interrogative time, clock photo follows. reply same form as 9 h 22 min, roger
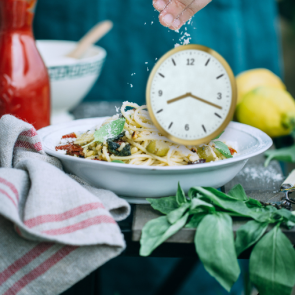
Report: 8 h 18 min
